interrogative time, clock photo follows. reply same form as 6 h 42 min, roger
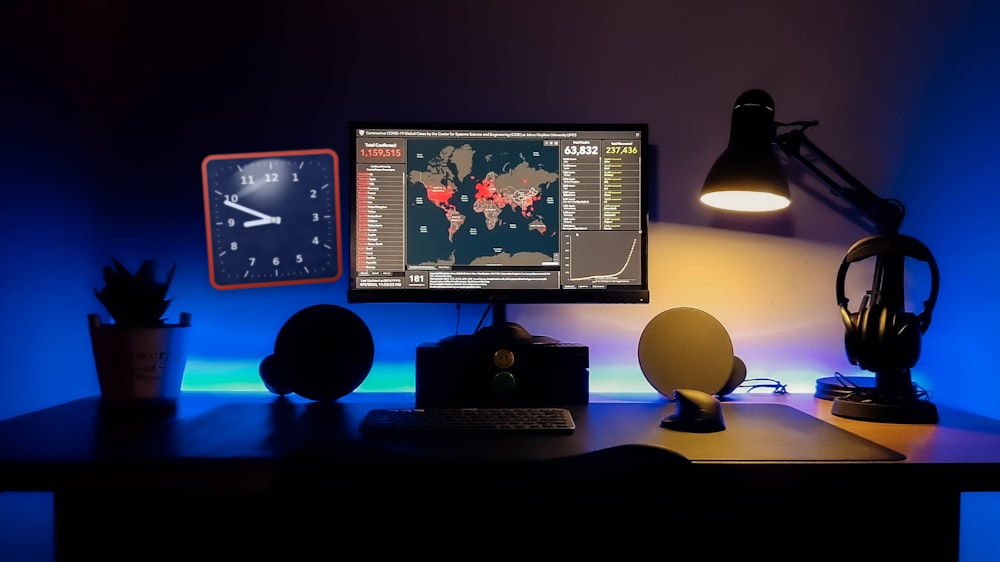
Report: 8 h 49 min
